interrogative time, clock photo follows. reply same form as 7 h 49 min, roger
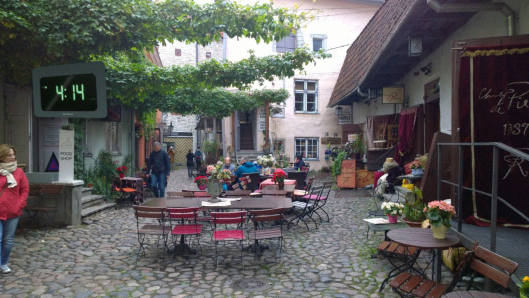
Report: 4 h 14 min
